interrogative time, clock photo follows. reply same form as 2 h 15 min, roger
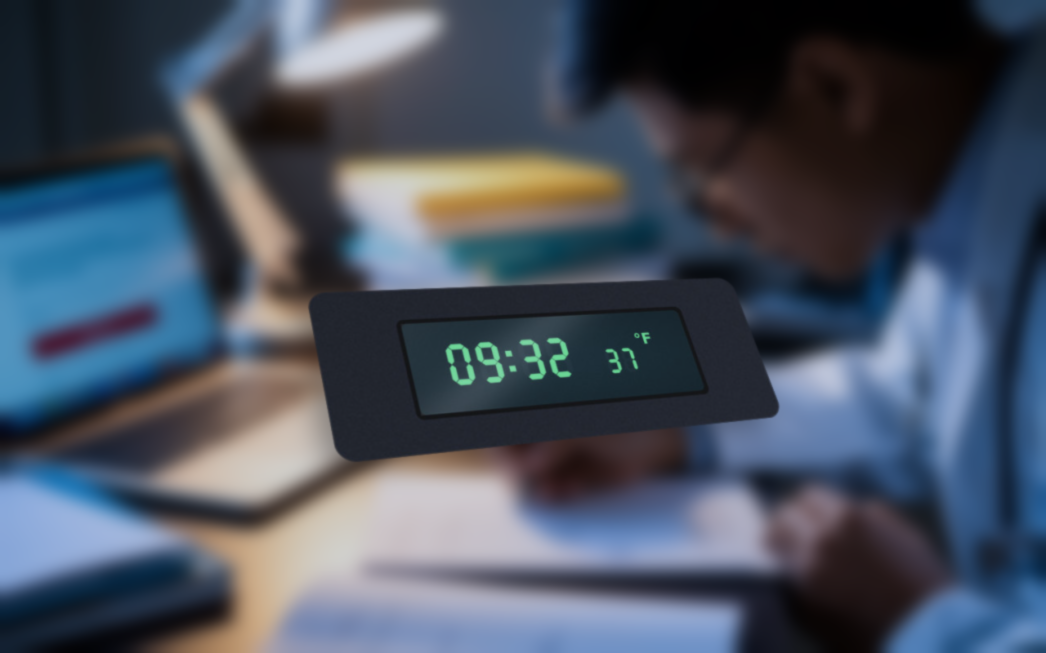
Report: 9 h 32 min
